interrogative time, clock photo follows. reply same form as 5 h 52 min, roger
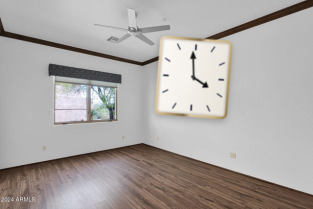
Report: 3 h 59 min
